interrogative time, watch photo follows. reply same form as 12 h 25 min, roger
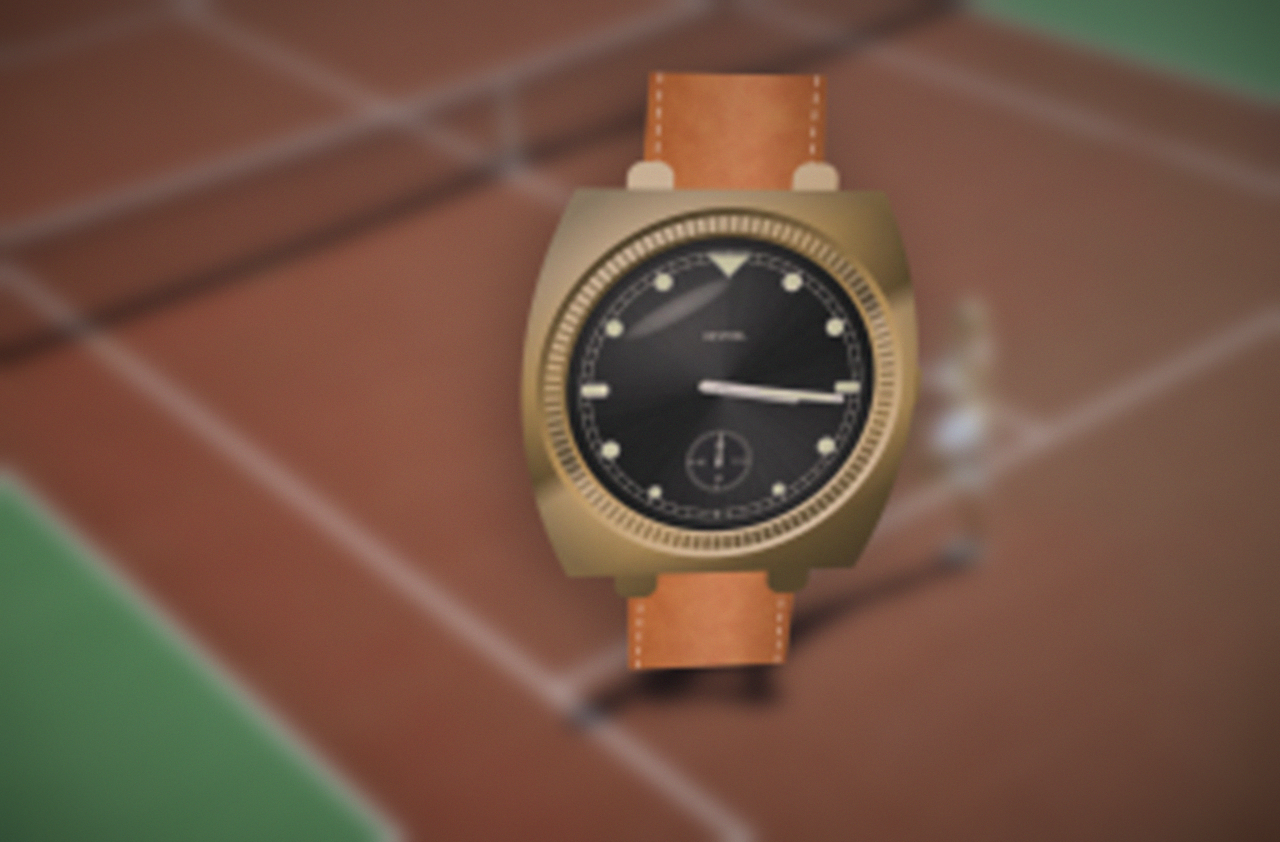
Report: 3 h 16 min
